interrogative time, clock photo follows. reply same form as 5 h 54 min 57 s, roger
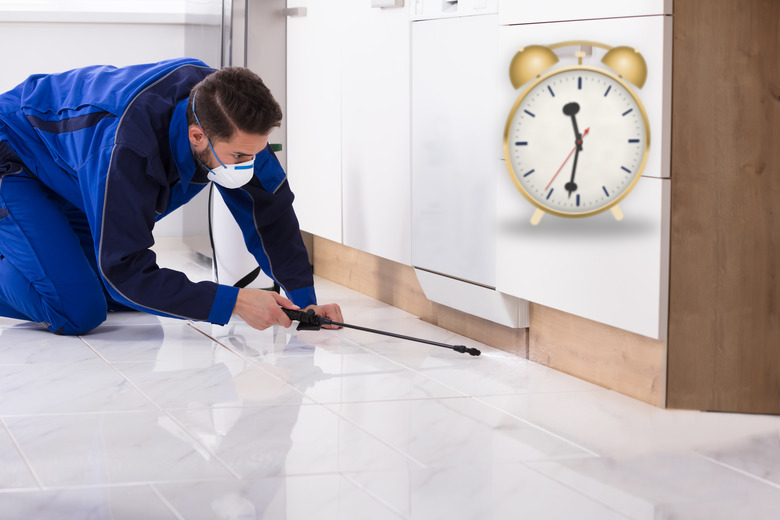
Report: 11 h 31 min 36 s
